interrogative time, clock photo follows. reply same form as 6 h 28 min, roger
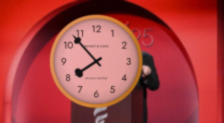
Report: 7 h 53 min
